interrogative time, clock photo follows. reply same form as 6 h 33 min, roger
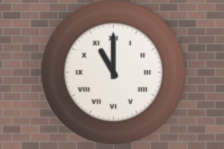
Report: 11 h 00 min
